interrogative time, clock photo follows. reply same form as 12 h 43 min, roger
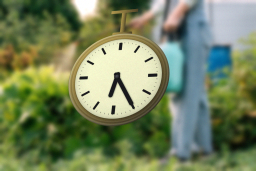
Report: 6 h 25 min
